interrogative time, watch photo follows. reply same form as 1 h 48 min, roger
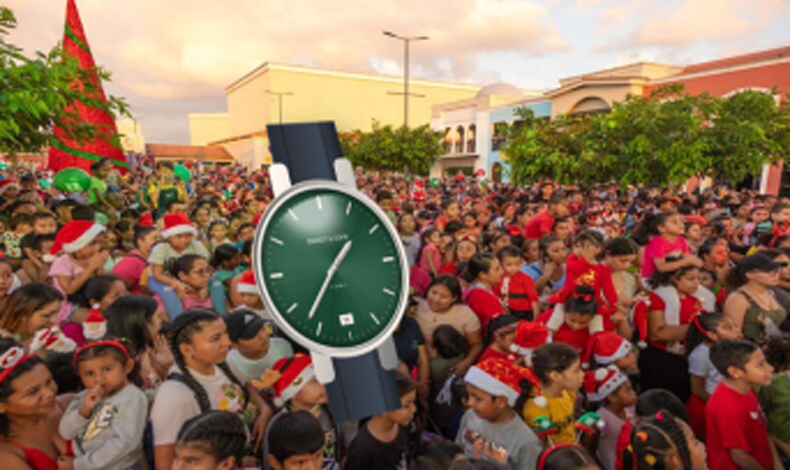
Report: 1 h 37 min
